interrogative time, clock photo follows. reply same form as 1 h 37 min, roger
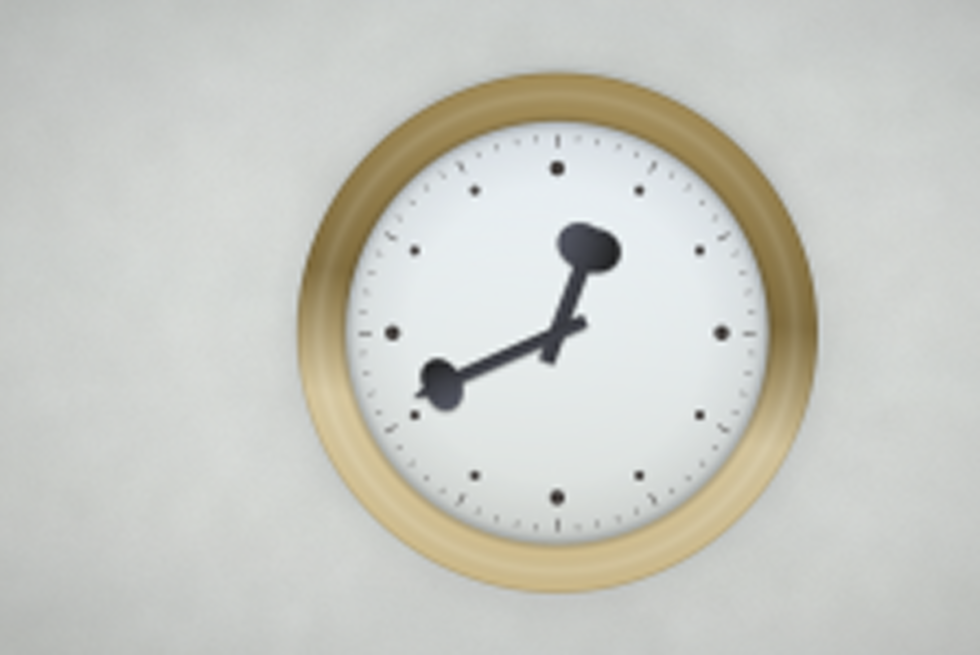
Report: 12 h 41 min
